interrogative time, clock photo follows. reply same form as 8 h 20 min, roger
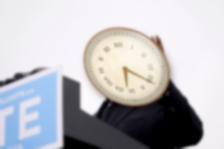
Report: 6 h 21 min
